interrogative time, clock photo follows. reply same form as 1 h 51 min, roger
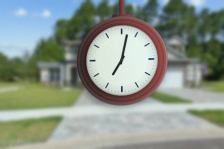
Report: 7 h 02 min
